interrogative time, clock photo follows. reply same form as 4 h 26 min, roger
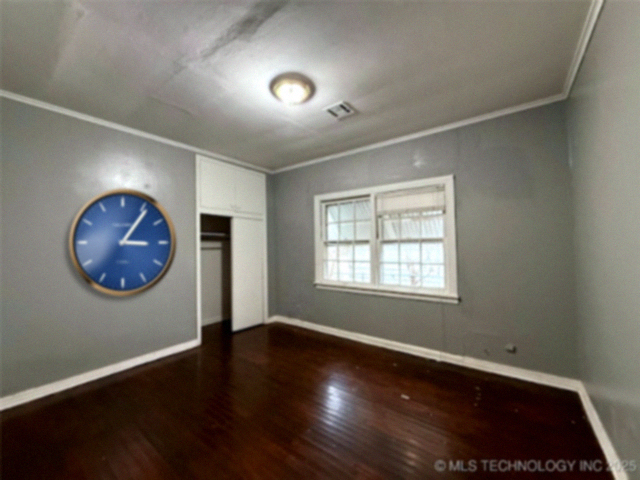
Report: 3 h 06 min
